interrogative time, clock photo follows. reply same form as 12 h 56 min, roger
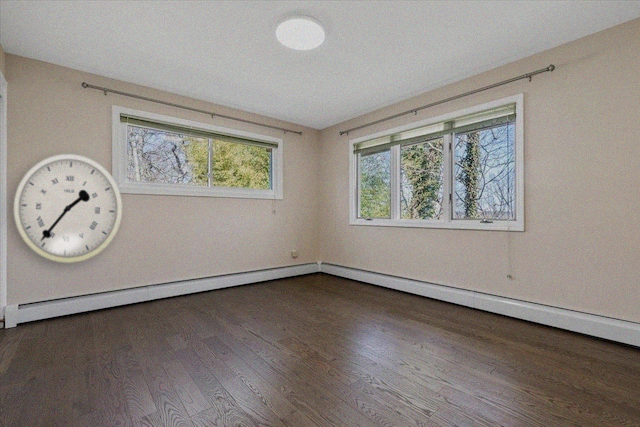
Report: 1 h 36 min
